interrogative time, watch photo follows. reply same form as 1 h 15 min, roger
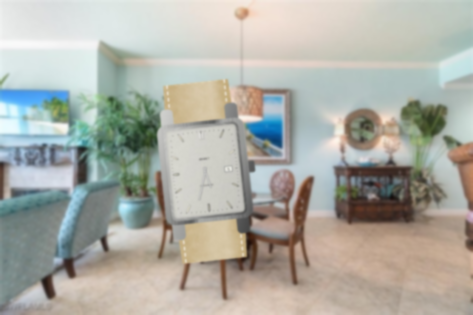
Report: 5 h 33 min
